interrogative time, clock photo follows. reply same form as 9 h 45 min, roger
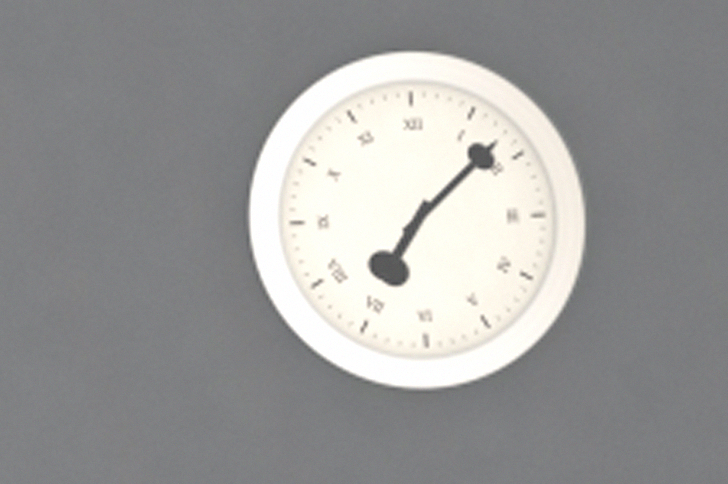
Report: 7 h 08 min
